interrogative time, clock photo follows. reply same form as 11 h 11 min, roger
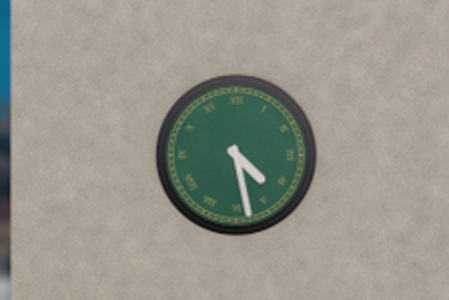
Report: 4 h 28 min
